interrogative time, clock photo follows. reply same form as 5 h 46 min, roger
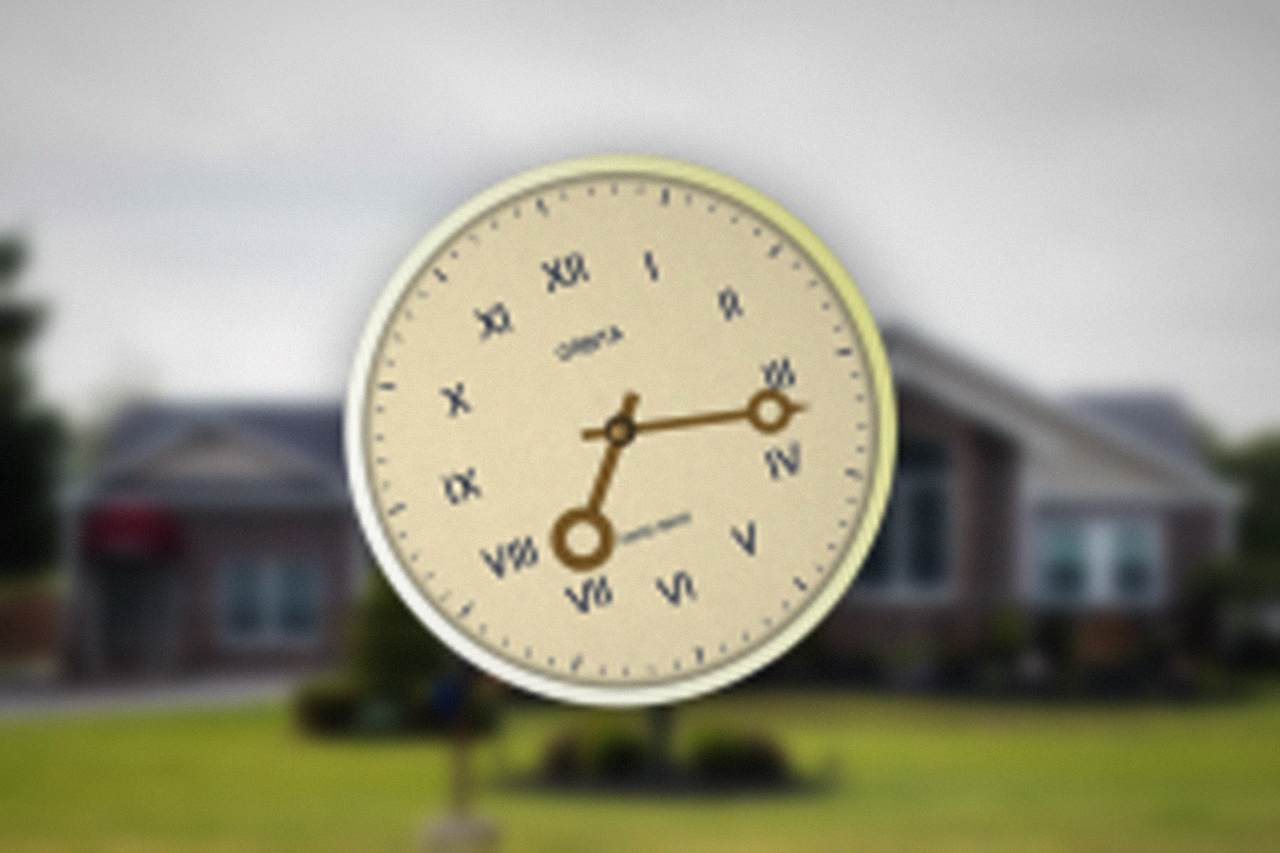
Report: 7 h 17 min
